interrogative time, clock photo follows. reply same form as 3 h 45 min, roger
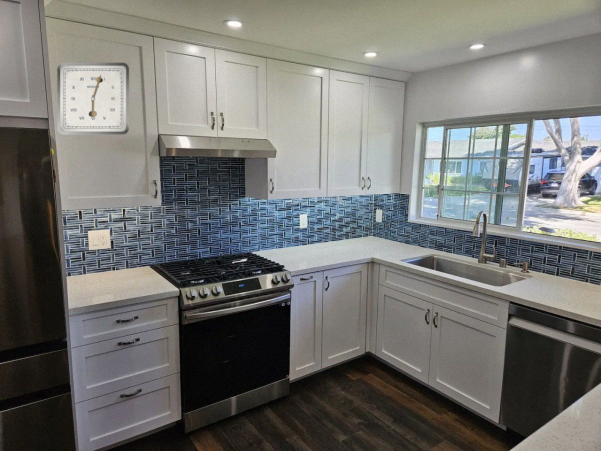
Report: 6 h 03 min
